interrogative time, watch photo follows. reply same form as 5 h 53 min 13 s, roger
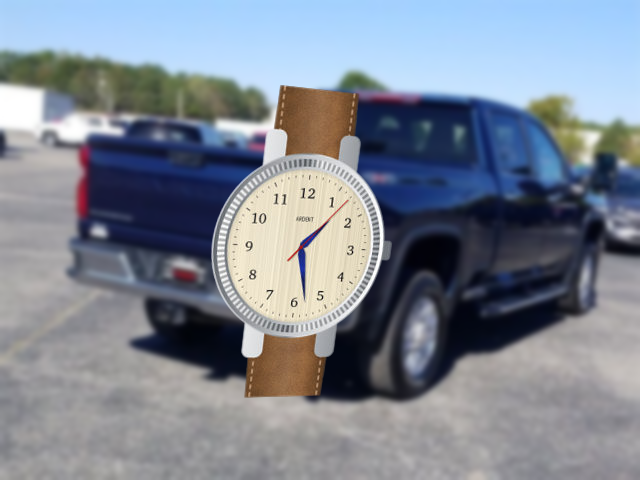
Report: 1 h 28 min 07 s
